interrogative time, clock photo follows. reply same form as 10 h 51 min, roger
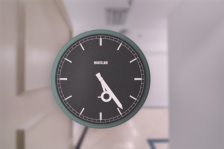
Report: 5 h 24 min
